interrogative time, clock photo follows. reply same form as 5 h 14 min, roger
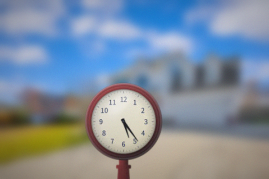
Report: 5 h 24 min
